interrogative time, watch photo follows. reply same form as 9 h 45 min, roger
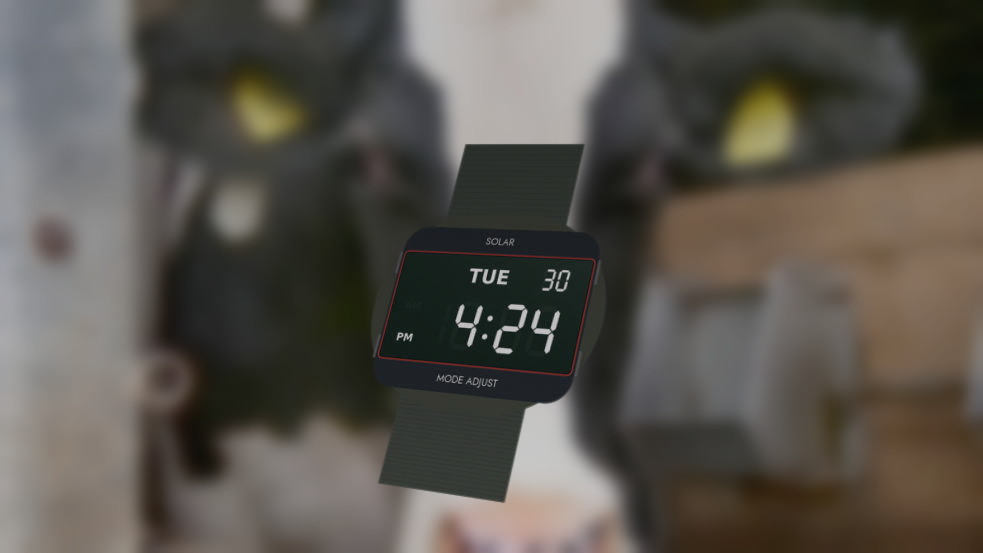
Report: 4 h 24 min
